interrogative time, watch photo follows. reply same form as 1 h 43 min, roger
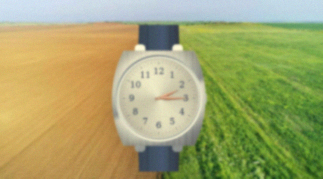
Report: 2 h 15 min
